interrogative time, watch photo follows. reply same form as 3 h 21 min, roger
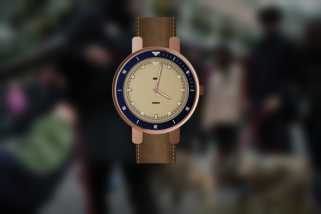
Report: 4 h 02 min
